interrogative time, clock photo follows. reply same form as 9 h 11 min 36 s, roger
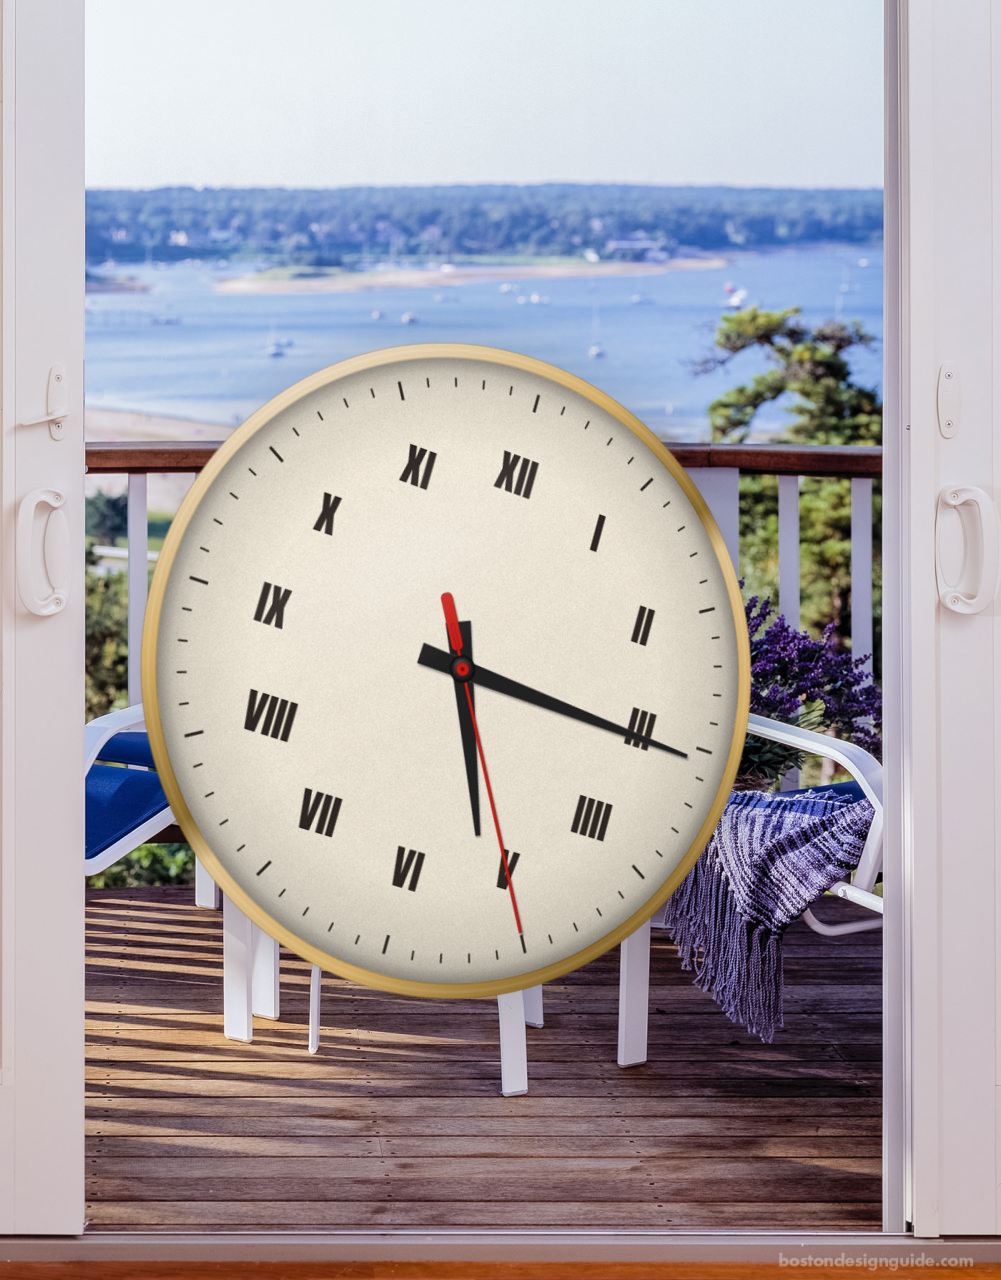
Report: 5 h 15 min 25 s
